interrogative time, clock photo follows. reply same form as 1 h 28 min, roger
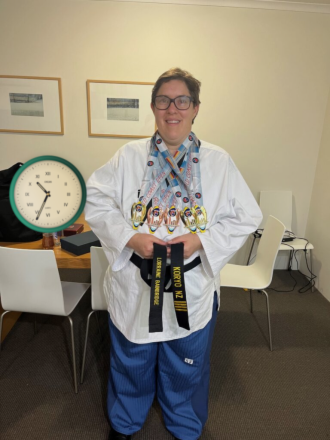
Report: 10 h 34 min
